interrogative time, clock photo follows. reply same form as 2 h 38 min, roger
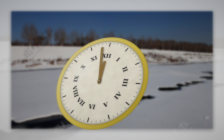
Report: 11 h 58 min
